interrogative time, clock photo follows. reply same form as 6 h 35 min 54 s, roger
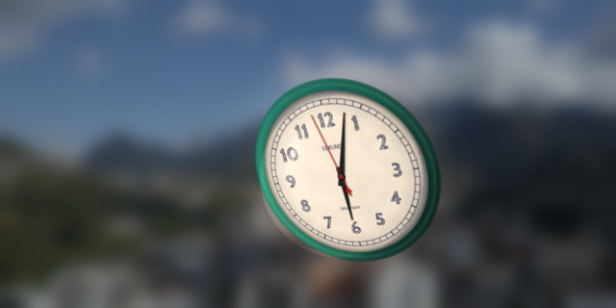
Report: 6 h 02 min 58 s
